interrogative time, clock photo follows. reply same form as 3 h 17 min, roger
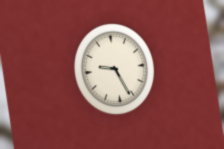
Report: 9 h 26 min
